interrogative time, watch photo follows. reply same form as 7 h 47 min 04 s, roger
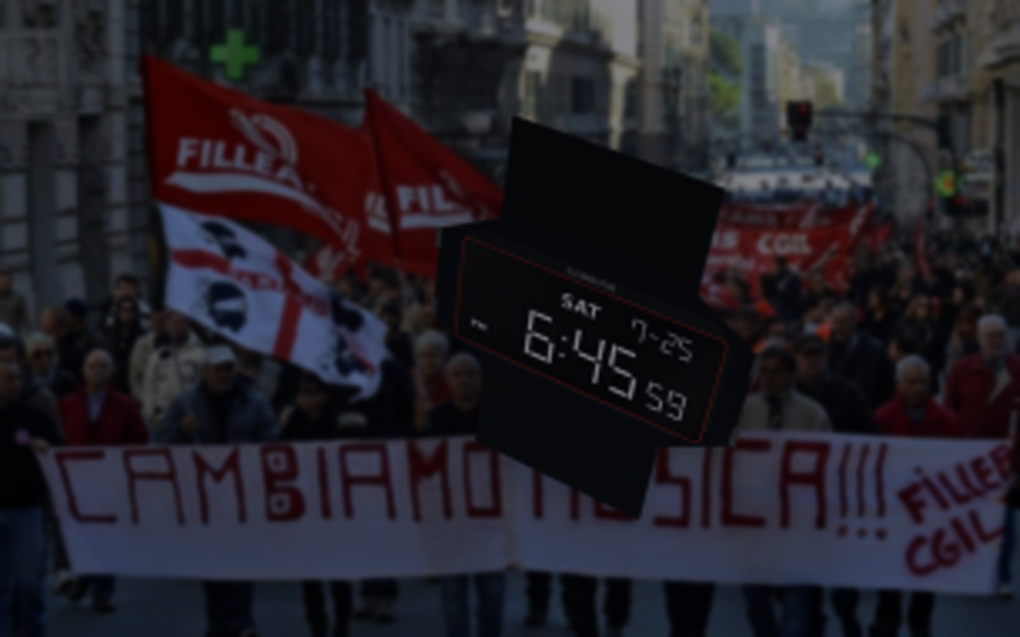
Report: 6 h 45 min 59 s
